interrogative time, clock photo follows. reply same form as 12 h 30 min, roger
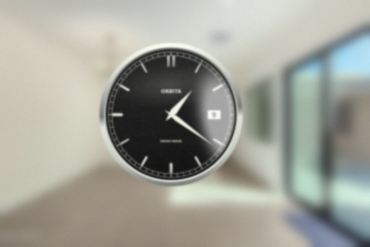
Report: 1 h 21 min
